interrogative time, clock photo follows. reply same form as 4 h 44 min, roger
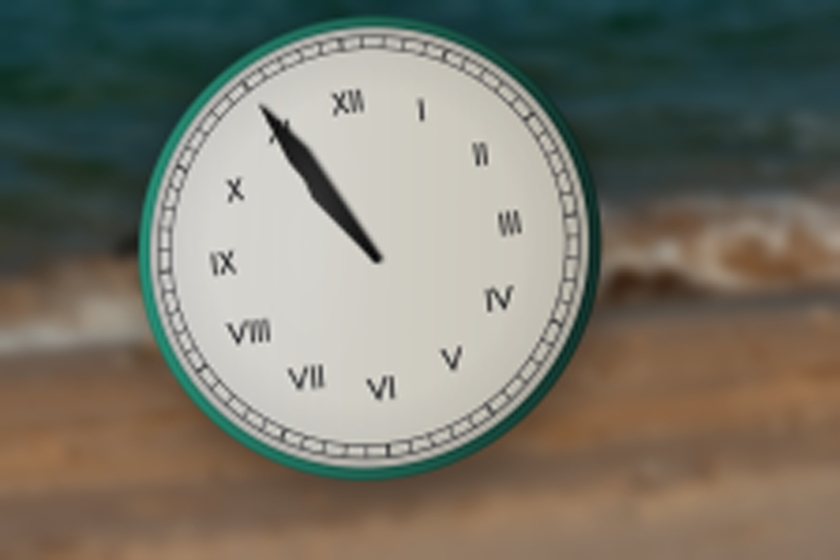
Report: 10 h 55 min
